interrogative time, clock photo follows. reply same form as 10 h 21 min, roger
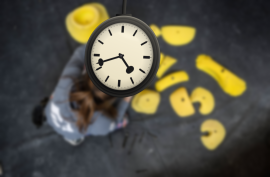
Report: 4 h 42 min
